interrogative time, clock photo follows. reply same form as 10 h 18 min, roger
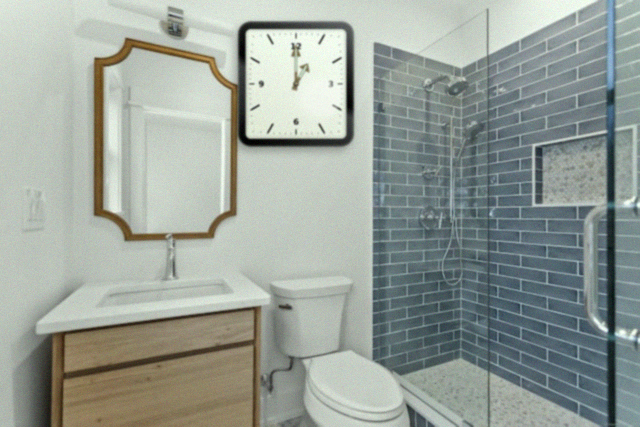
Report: 1 h 00 min
